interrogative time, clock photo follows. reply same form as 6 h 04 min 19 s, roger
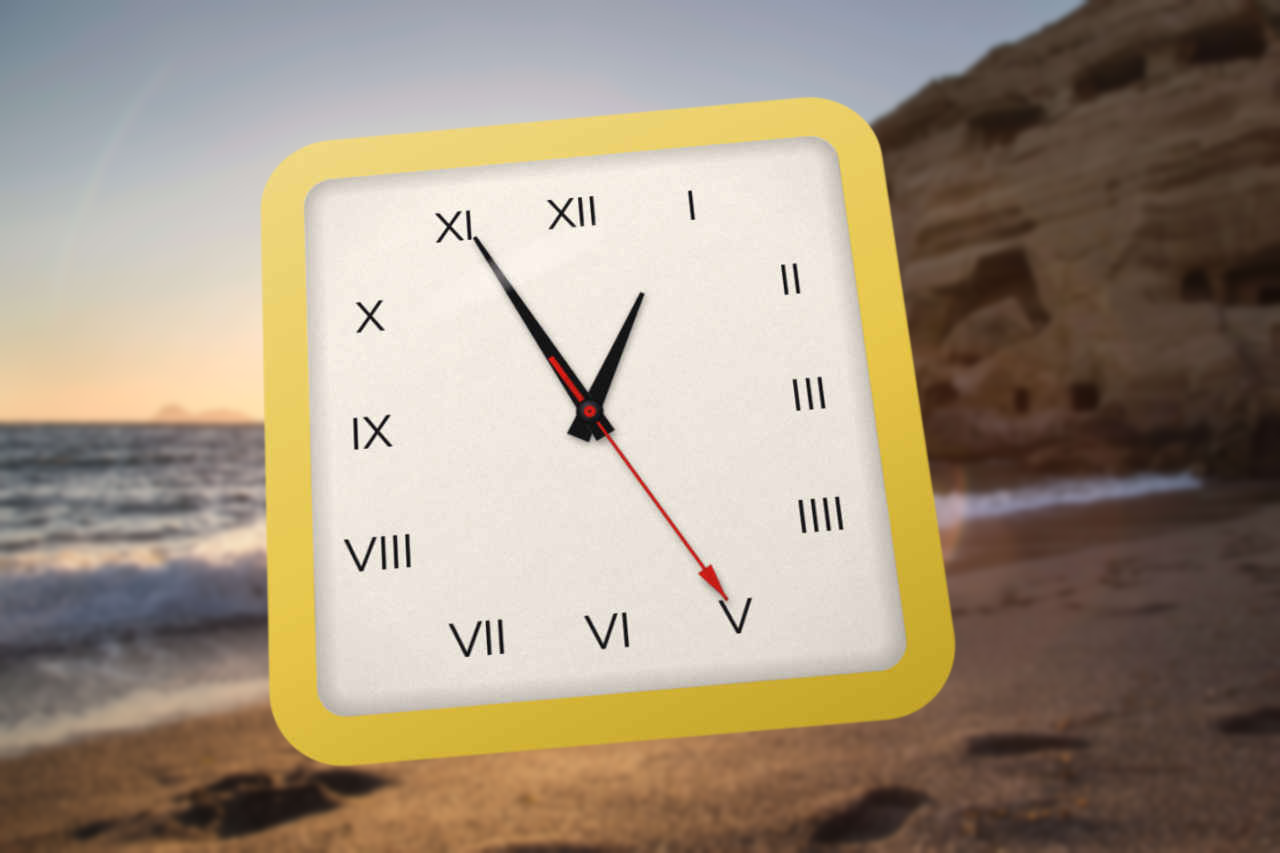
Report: 12 h 55 min 25 s
